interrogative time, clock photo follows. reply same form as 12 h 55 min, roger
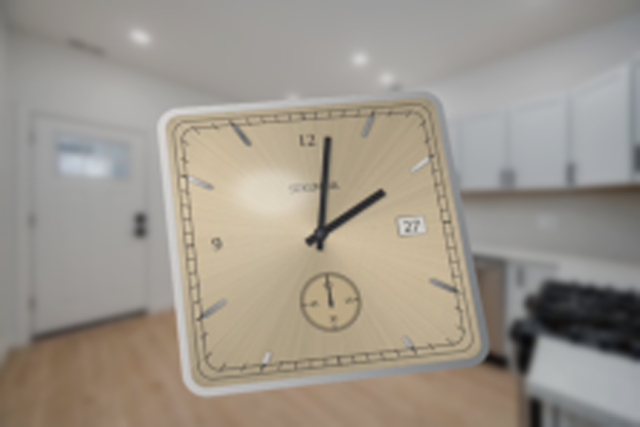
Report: 2 h 02 min
